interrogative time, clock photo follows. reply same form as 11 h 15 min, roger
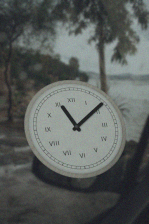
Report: 11 h 09 min
